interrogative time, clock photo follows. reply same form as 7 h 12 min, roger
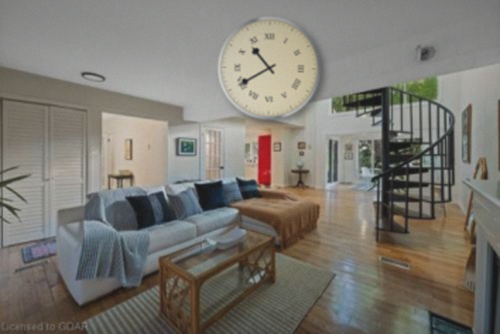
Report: 10 h 40 min
